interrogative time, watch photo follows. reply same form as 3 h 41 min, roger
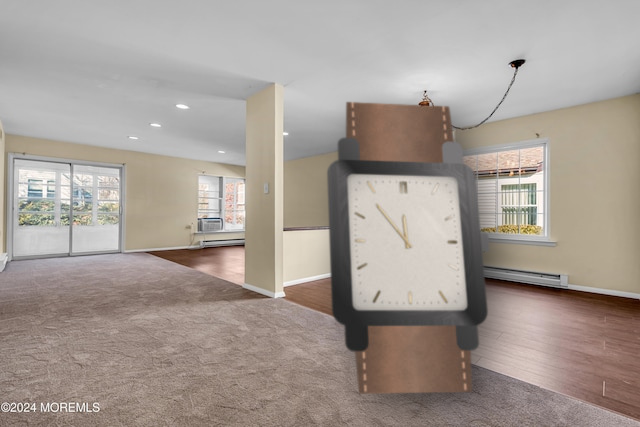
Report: 11 h 54 min
